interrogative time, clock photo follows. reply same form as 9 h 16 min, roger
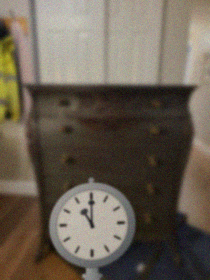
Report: 11 h 00 min
